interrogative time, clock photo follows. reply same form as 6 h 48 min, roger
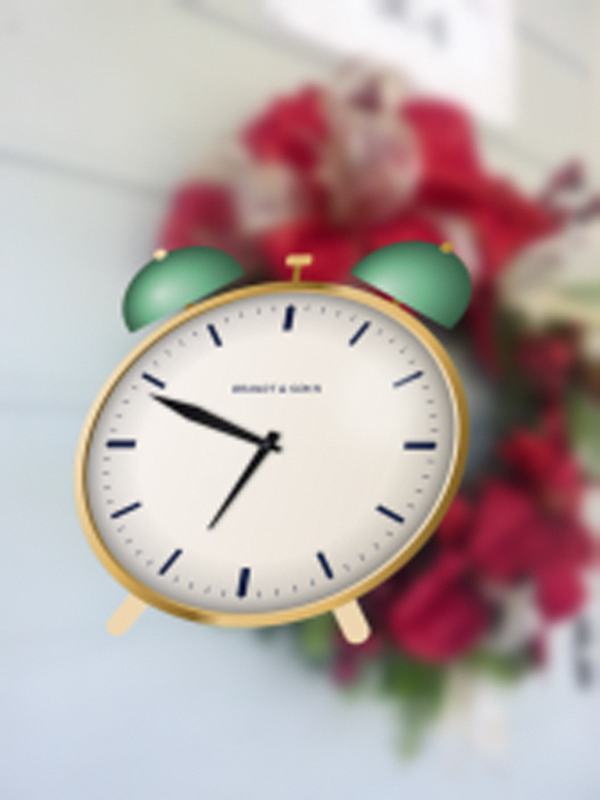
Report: 6 h 49 min
